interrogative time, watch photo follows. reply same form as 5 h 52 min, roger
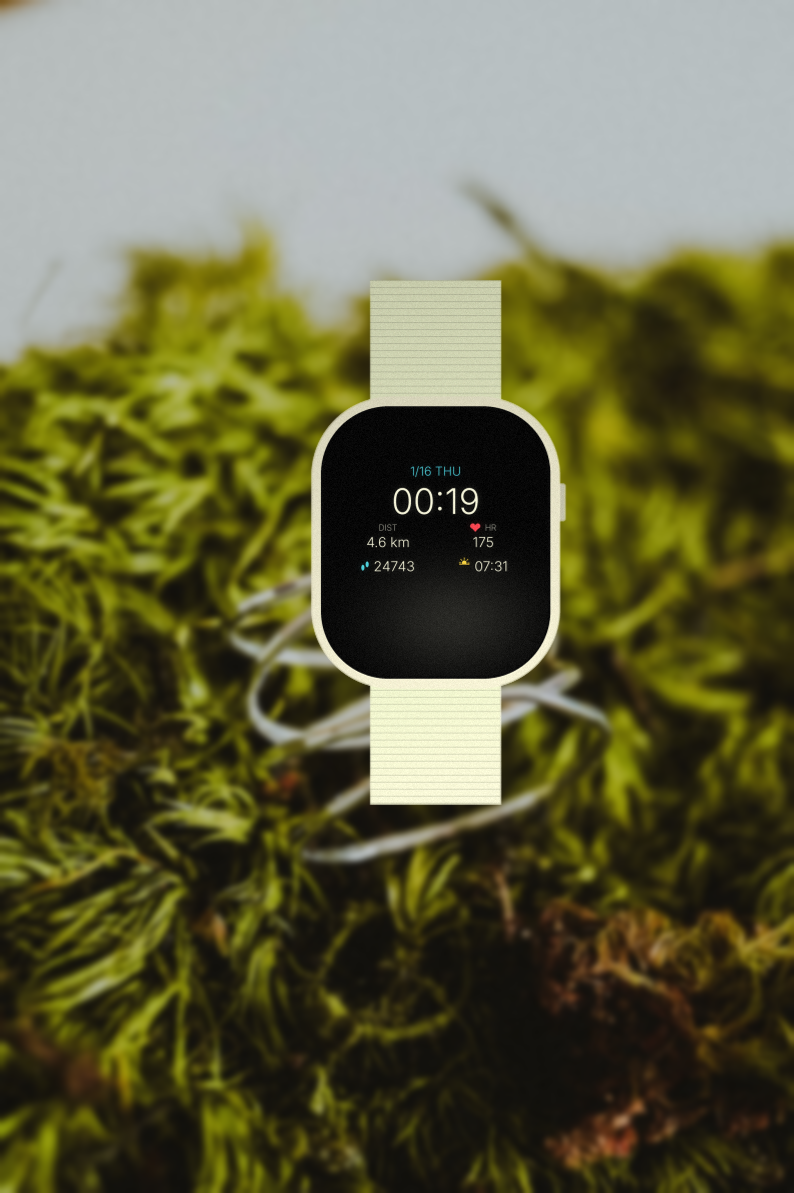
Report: 0 h 19 min
